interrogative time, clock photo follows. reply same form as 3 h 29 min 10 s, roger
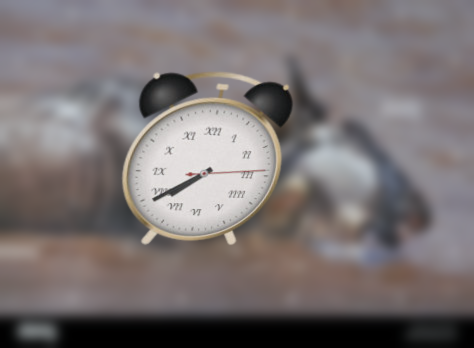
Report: 7 h 39 min 14 s
